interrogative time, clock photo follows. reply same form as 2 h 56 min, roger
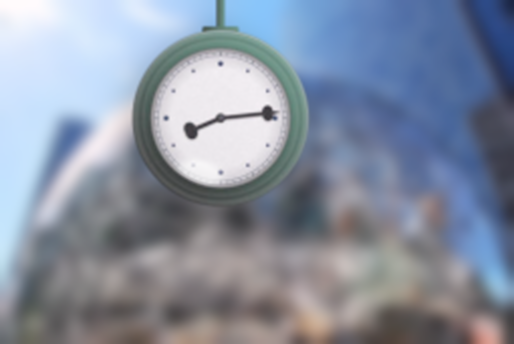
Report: 8 h 14 min
